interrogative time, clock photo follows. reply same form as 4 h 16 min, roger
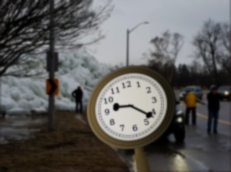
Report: 9 h 22 min
